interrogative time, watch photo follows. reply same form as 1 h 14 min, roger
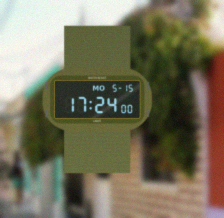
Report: 17 h 24 min
